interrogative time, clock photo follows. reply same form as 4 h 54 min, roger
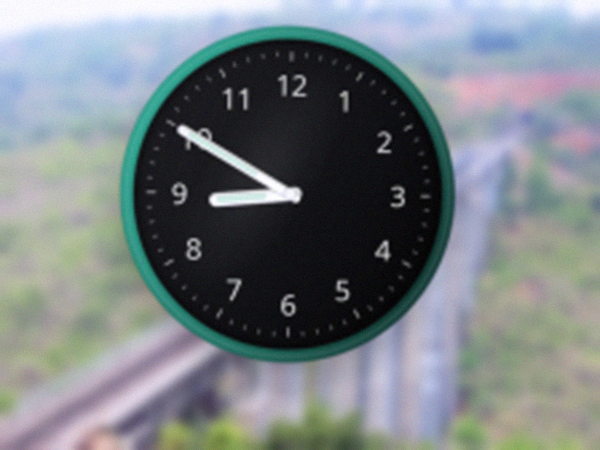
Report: 8 h 50 min
